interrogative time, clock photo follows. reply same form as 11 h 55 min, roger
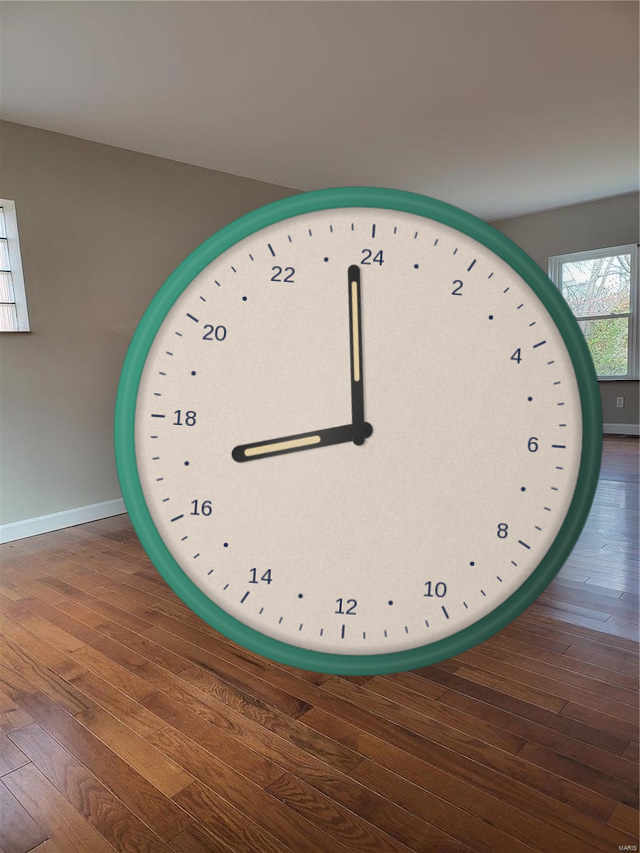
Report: 16 h 59 min
